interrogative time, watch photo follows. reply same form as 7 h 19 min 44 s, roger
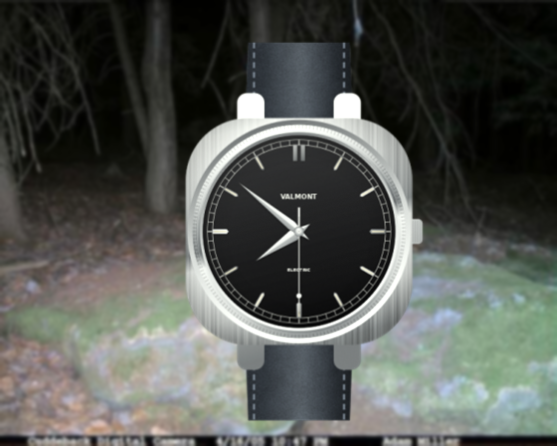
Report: 7 h 51 min 30 s
